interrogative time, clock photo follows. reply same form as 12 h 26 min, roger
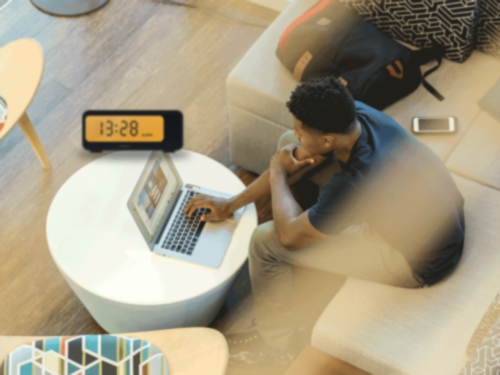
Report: 13 h 28 min
